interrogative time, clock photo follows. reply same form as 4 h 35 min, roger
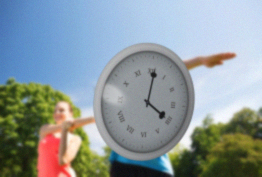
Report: 4 h 01 min
